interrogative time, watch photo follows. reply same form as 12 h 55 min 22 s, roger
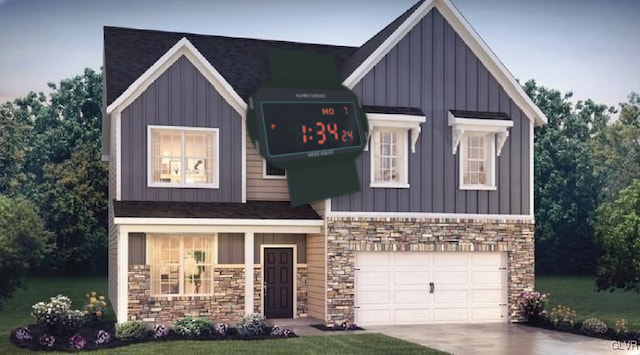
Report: 1 h 34 min 24 s
